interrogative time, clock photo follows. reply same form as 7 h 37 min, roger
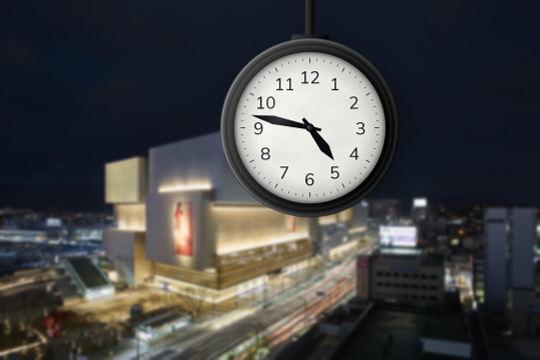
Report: 4 h 47 min
